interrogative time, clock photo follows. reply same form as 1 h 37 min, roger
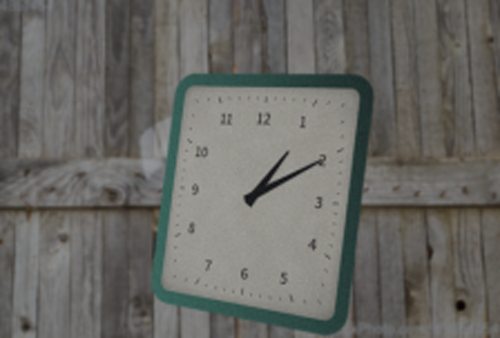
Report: 1 h 10 min
